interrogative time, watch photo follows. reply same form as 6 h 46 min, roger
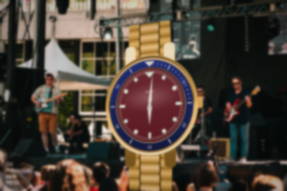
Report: 6 h 01 min
